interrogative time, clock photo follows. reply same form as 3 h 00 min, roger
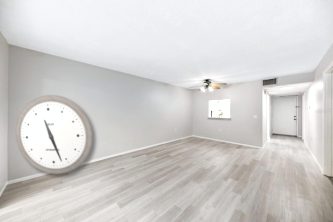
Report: 11 h 27 min
